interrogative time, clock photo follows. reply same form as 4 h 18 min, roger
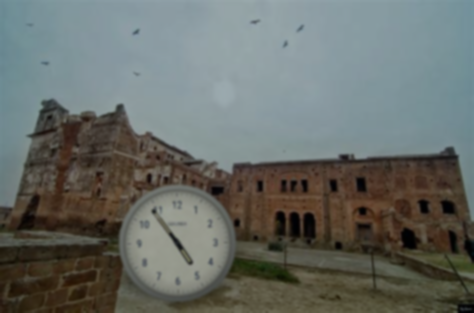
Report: 4 h 54 min
